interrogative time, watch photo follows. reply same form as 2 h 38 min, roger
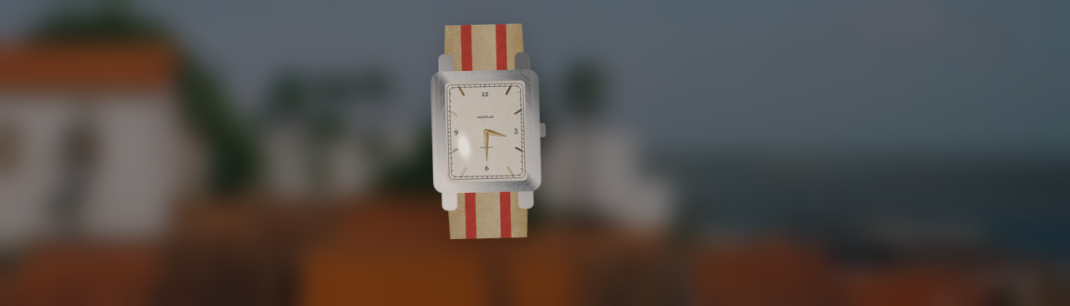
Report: 3 h 30 min
